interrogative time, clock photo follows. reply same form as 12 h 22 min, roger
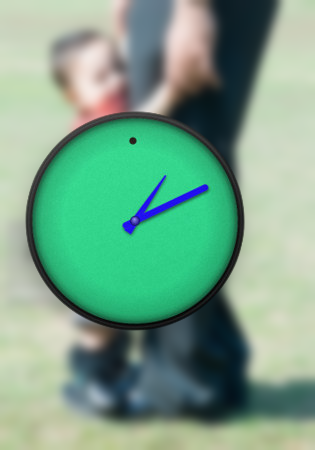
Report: 1 h 11 min
